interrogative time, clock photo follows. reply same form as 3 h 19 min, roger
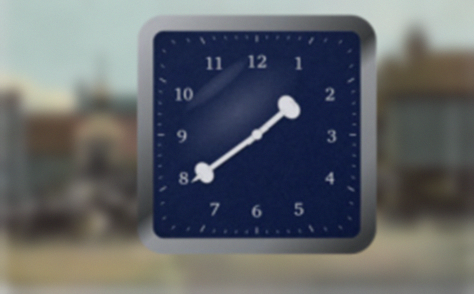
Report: 1 h 39 min
